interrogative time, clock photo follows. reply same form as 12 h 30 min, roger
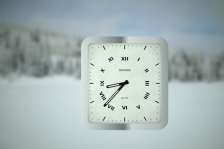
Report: 8 h 37 min
